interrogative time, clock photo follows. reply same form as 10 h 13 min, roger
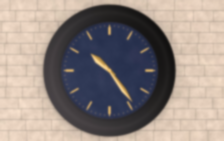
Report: 10 h 24 min
